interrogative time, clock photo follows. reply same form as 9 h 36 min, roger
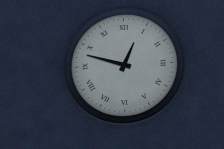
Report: 12 h 48 min
